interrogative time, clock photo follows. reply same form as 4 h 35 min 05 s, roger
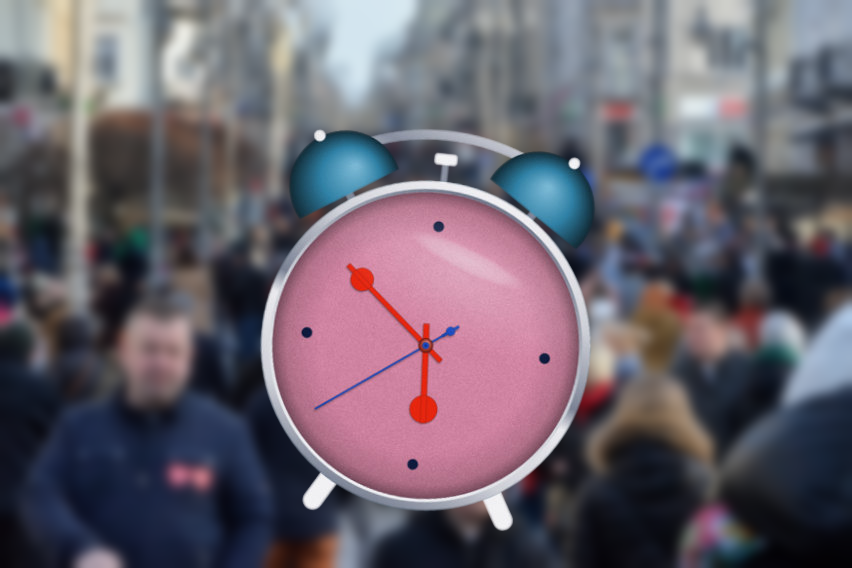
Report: 5 h 51 min 39 s
